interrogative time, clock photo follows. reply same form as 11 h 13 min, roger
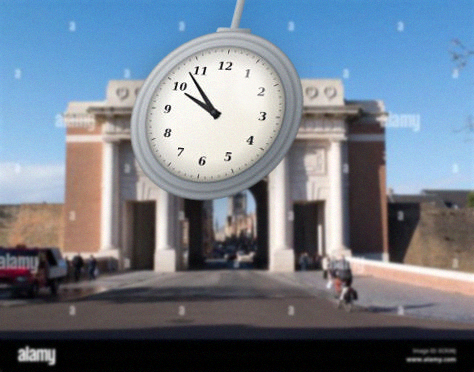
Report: 9 h 53 min
